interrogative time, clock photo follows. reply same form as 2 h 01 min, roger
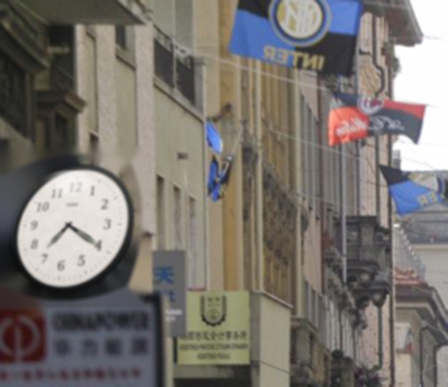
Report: 7 h 20 min
